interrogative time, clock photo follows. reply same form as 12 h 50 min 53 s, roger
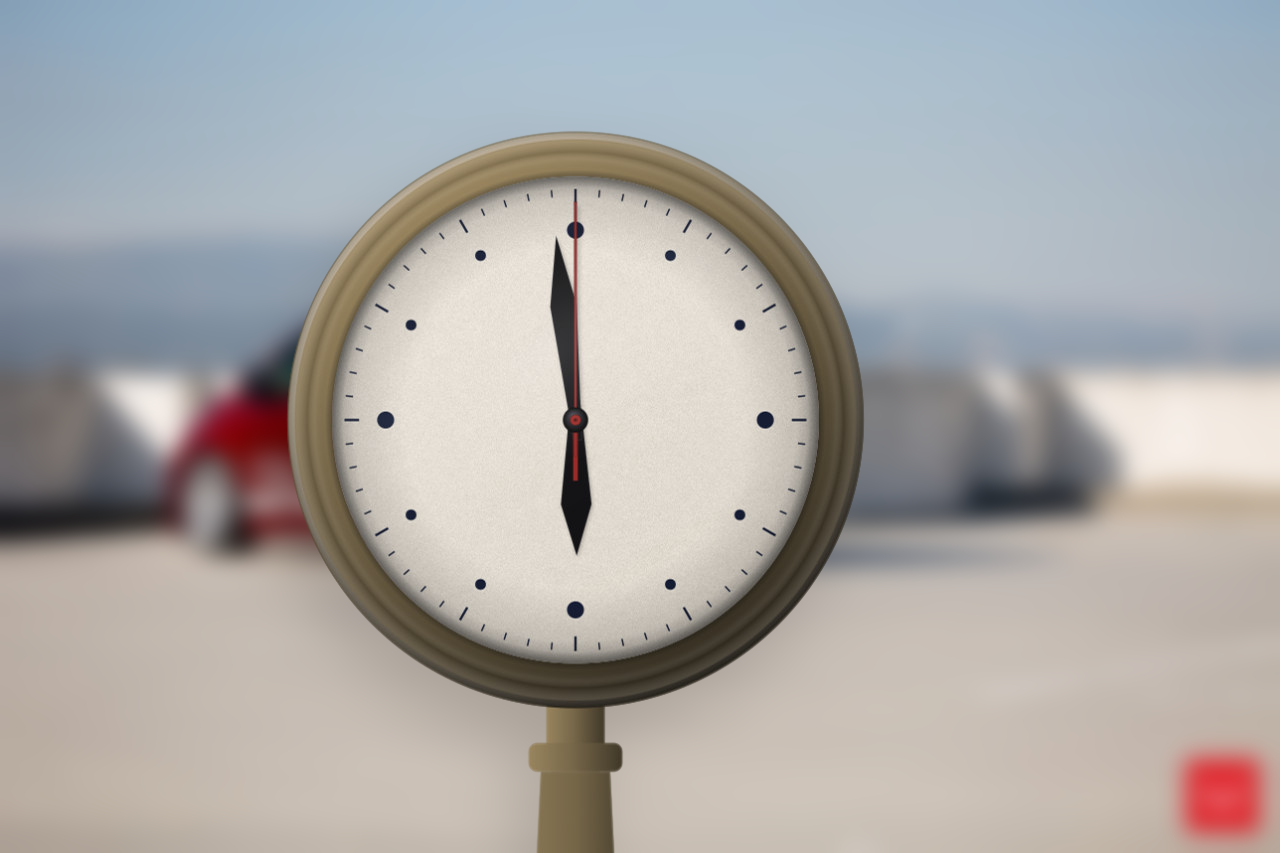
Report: 5 h 59 min 00 s
